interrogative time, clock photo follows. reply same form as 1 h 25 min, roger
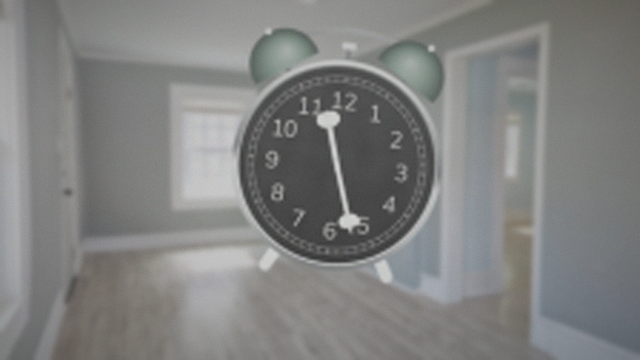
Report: 11 h 27 min
